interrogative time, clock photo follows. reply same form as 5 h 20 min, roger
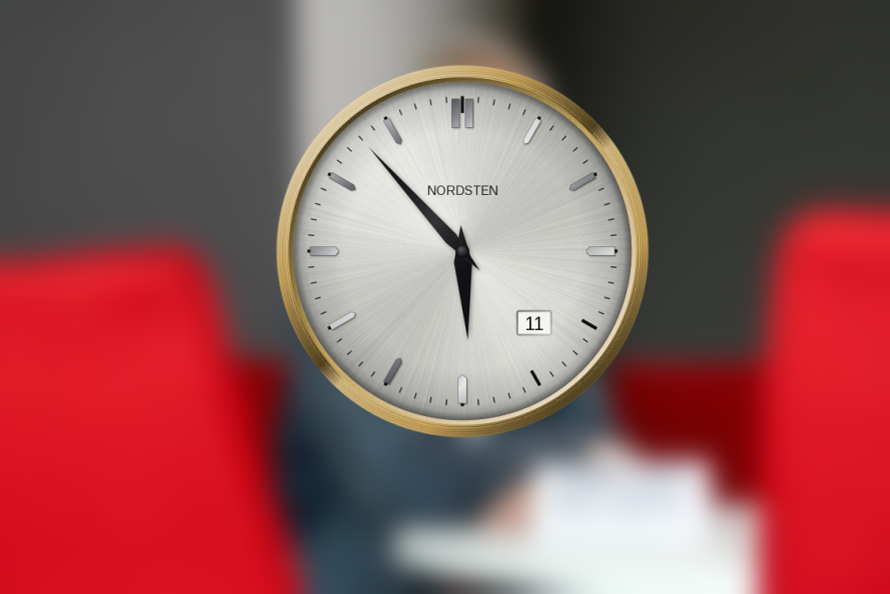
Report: 5 h 53 min
